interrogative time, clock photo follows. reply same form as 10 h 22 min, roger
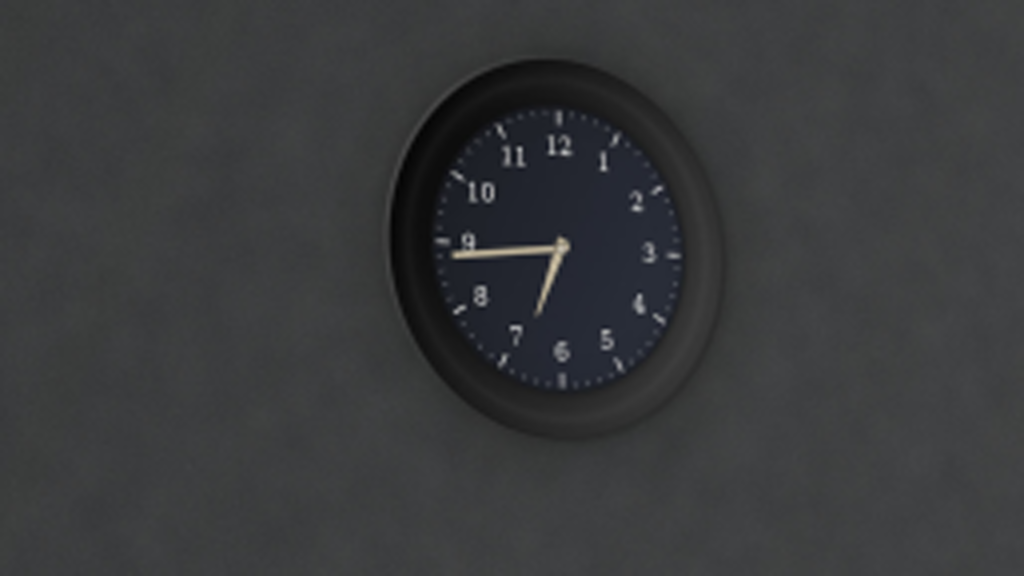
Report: 6 h 44 min
